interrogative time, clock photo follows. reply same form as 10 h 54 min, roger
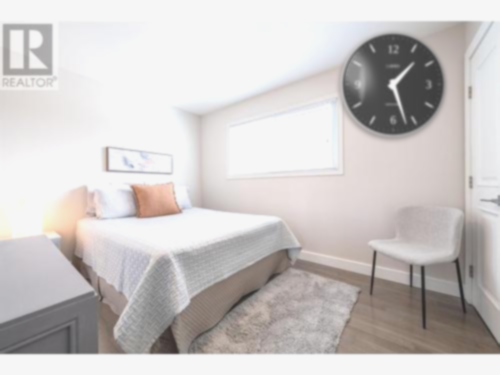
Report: 1 h 27 min
